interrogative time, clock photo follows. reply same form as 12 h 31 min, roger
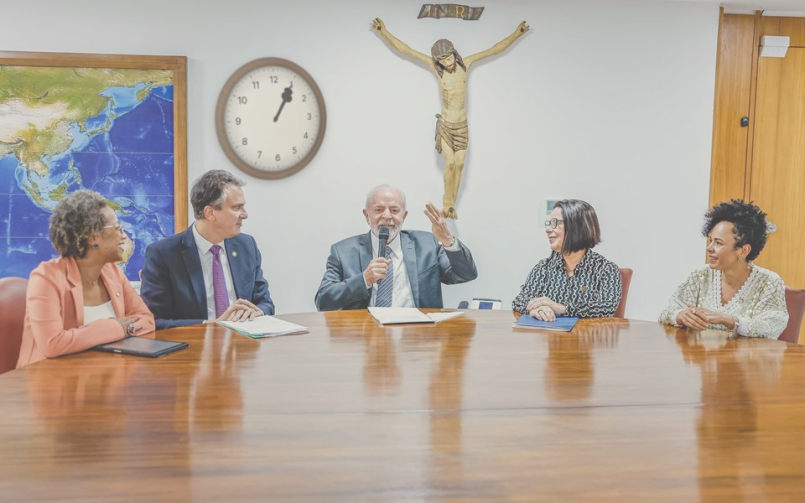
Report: 1 h 05 min
